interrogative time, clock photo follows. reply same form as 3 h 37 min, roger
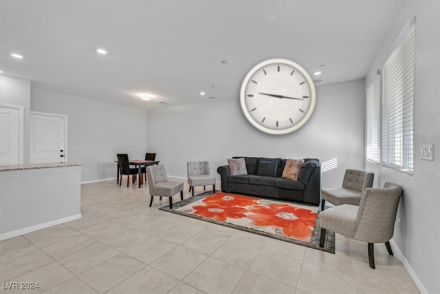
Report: 9 h 16 min
